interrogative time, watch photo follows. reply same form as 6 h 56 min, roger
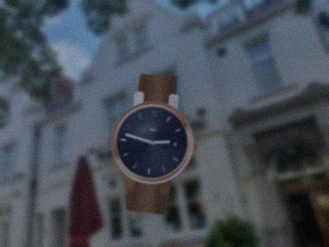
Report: 2 h 47 min
